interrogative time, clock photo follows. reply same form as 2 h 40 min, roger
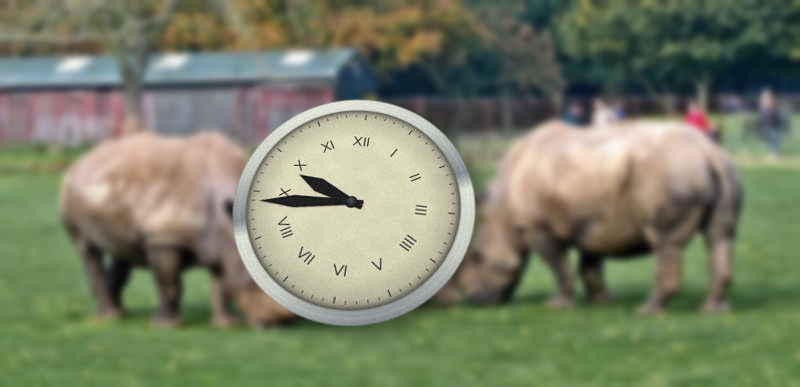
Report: 9 h 44 min
